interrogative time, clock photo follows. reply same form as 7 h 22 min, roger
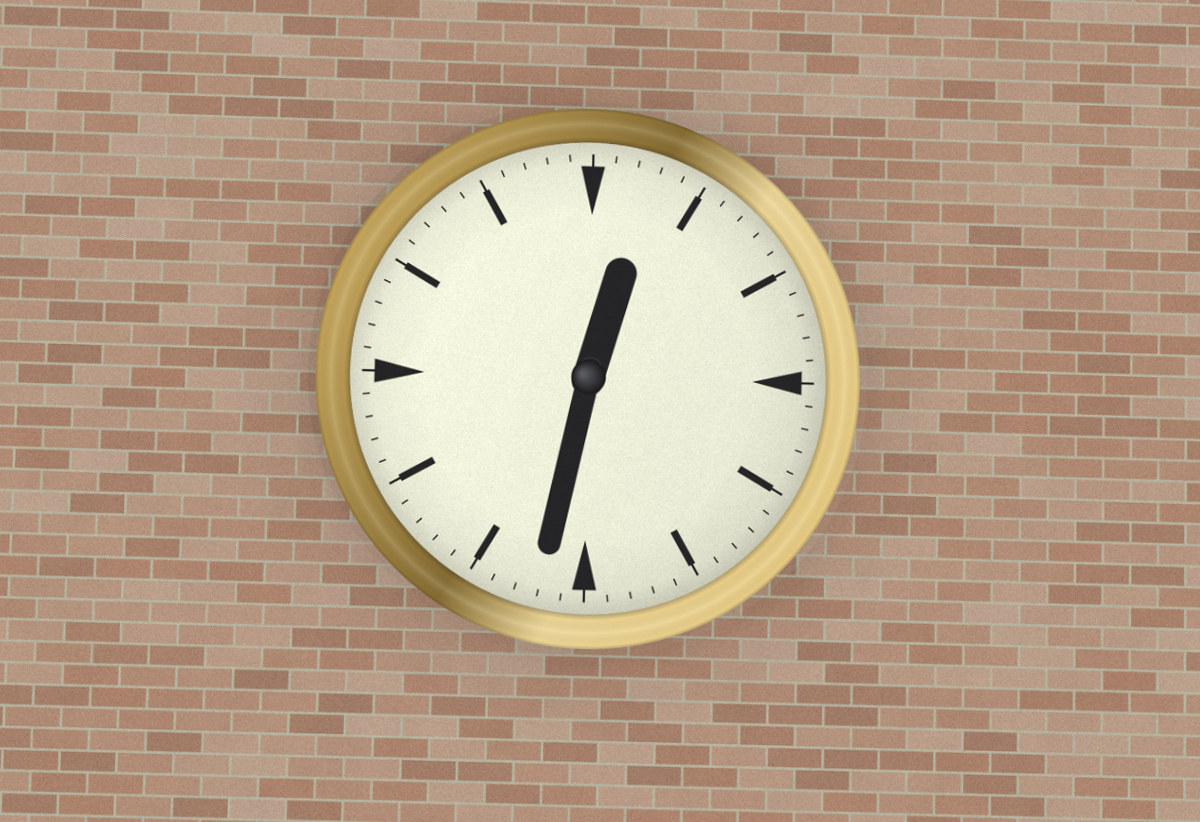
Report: 12 h 32 min
